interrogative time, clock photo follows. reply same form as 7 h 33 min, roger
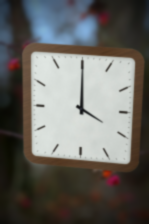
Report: 4 h 00 min
